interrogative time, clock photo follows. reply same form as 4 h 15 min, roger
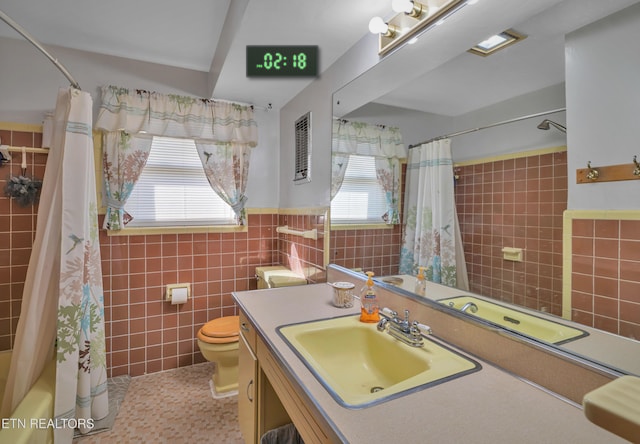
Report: 2 h 18 min
